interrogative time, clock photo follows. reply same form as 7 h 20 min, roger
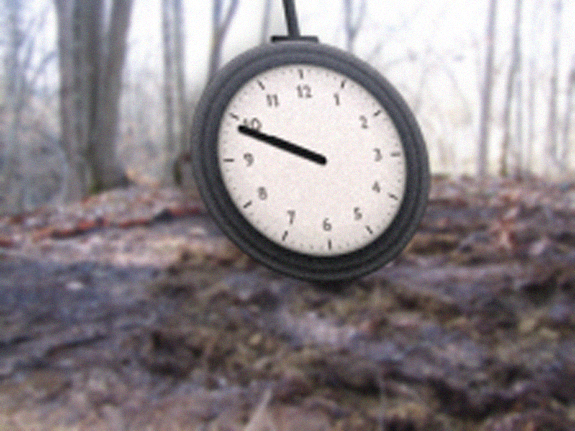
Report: 9 h 49 min
